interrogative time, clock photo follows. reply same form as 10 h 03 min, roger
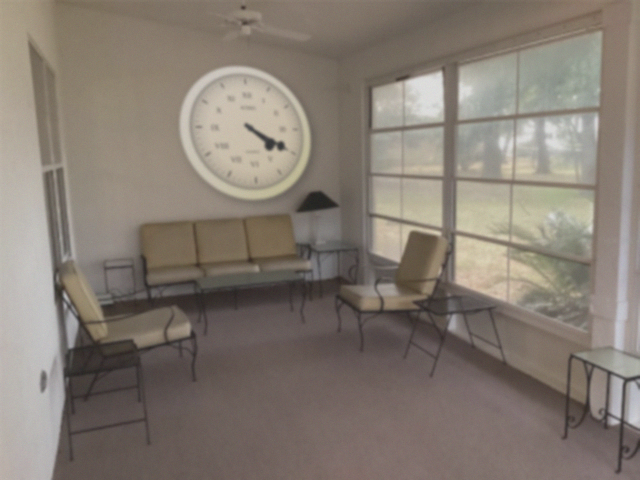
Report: 4 h 20 min
